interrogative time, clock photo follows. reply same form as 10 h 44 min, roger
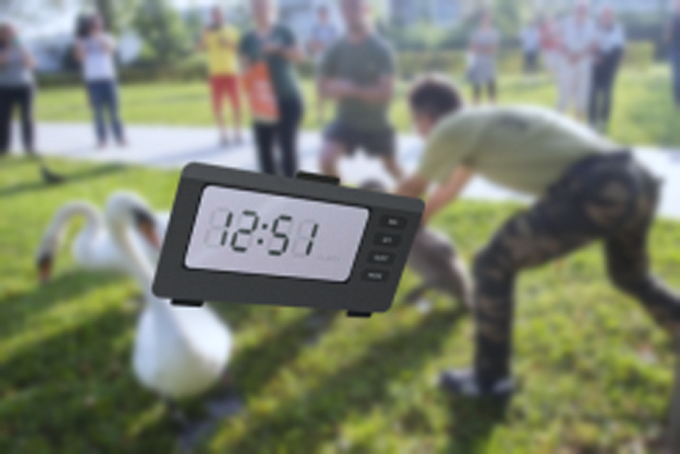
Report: 12 h 51 min
